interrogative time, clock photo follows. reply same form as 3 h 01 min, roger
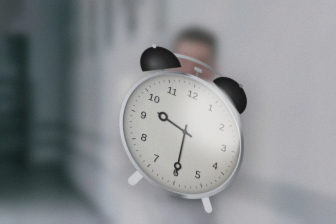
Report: 9 h 30 min
